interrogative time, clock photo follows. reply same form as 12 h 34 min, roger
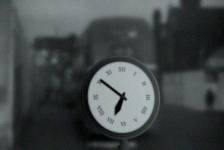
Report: 6 h 51 min
